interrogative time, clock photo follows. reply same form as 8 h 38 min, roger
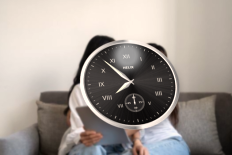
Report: 7 h 53 min
